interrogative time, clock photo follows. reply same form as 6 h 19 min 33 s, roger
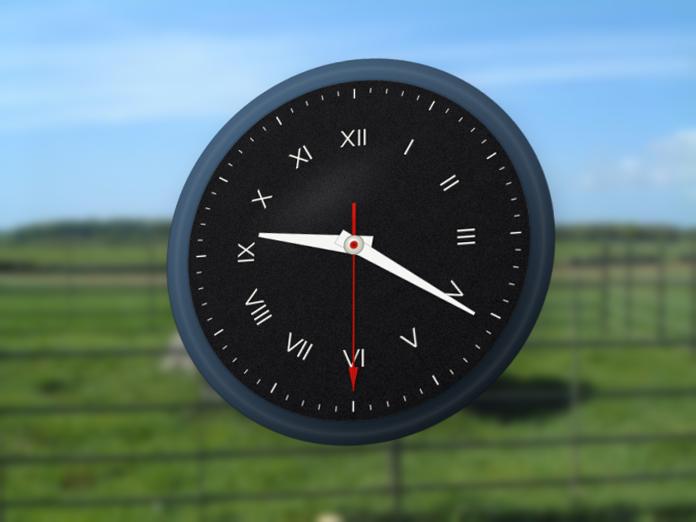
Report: 9 h 20 min 30 s
